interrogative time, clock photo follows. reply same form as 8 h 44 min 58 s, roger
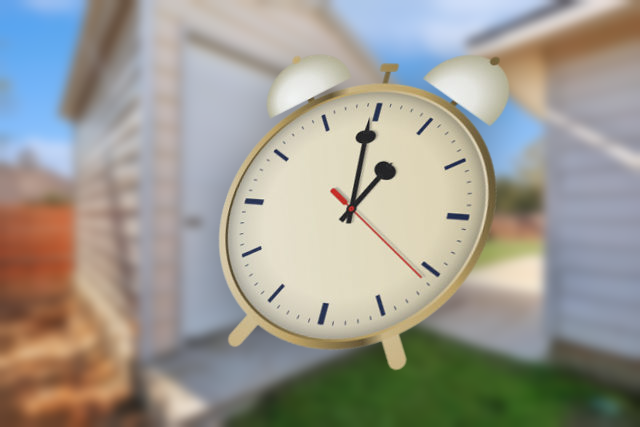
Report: 12 h 59 min 21 s
